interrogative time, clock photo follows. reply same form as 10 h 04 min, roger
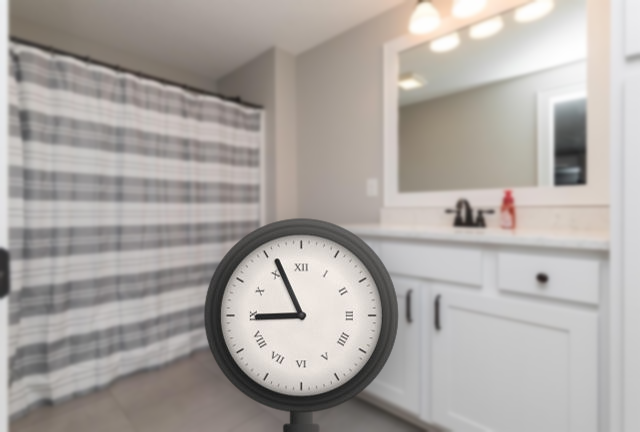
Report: 8 h 56 min
